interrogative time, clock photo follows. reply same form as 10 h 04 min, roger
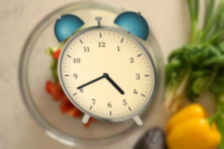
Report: 4 h 41 min
